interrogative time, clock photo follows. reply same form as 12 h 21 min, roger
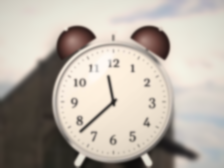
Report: 11 h 38 min
